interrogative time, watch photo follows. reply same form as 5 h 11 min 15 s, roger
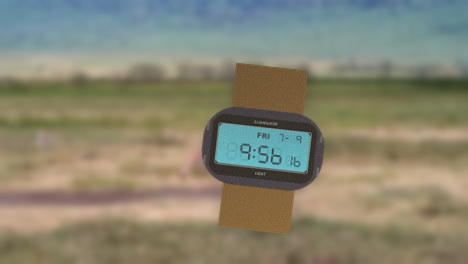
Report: 9 h 56 min 16 s
